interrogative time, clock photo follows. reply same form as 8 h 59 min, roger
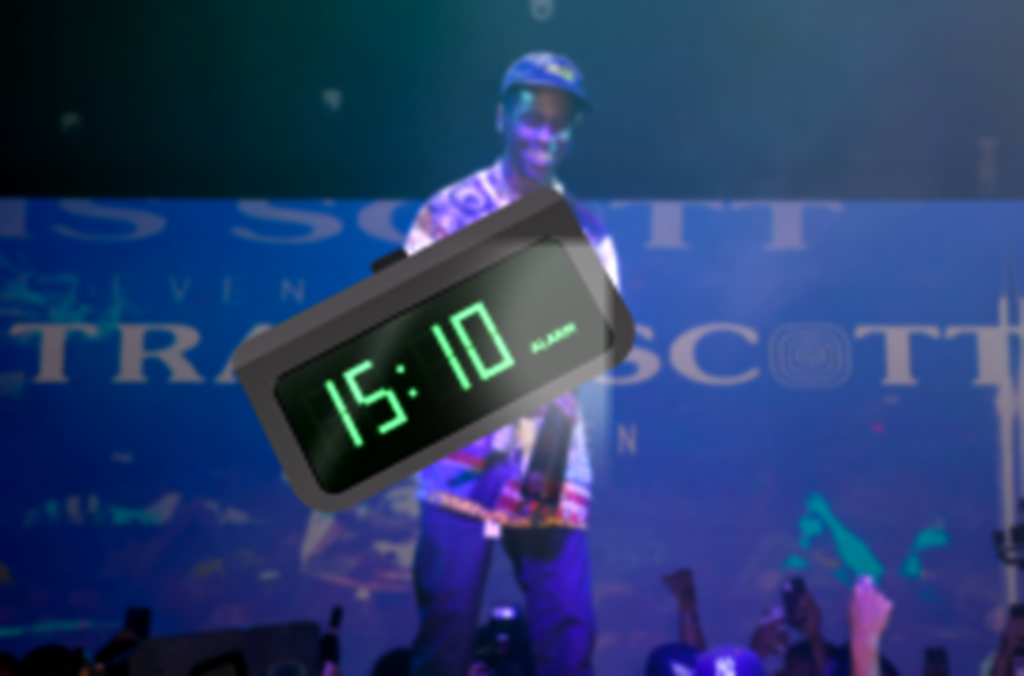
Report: 15 h 10 min
